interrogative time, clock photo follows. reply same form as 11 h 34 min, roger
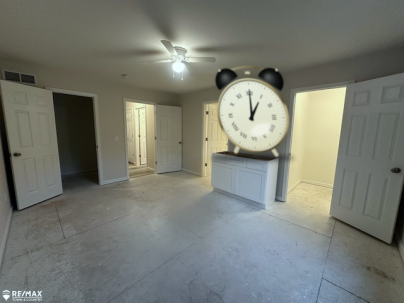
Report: 1 h 00 min
